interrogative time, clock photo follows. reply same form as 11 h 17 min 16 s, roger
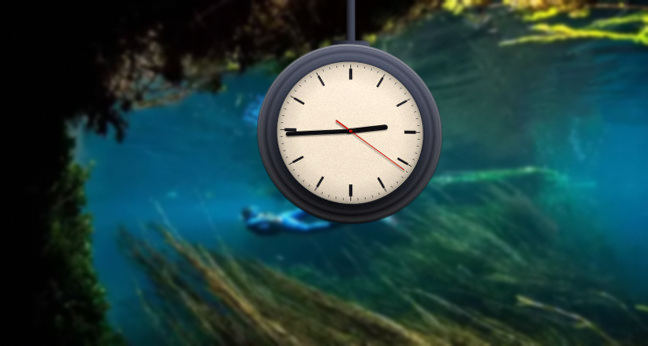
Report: 2 h 44 min 21 s
